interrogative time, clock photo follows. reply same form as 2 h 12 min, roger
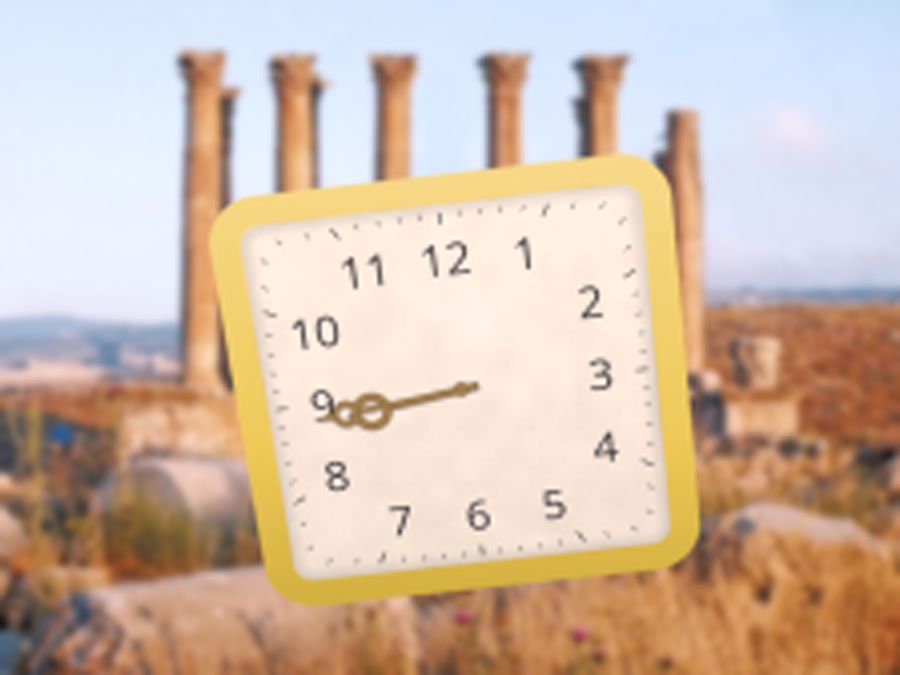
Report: 8 h 44 min
